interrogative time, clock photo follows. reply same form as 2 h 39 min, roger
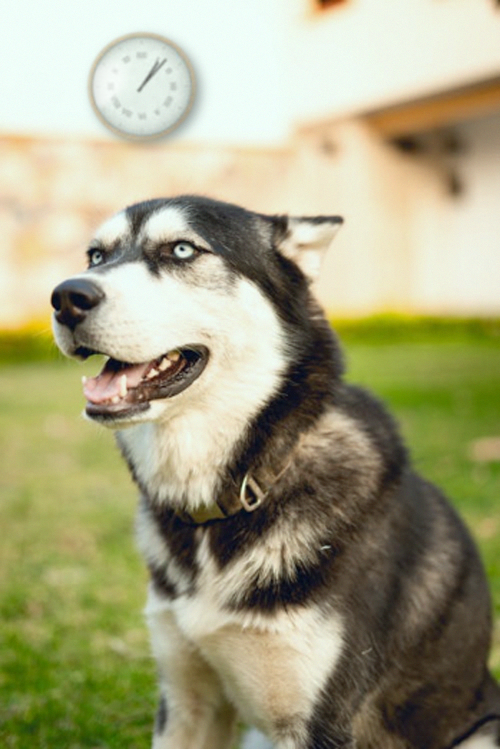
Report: 1 h 07 min
